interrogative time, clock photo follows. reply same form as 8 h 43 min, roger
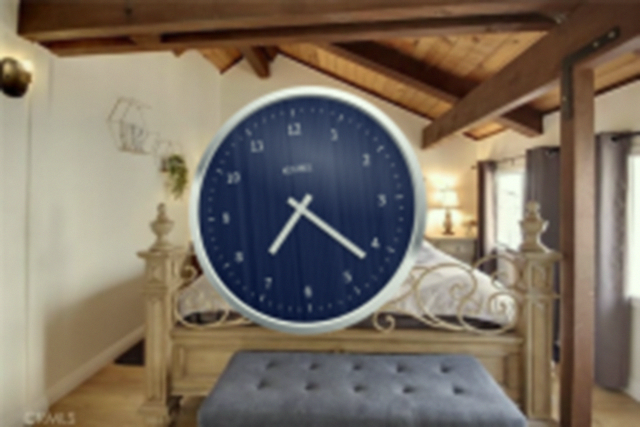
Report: 7 h 22 min
